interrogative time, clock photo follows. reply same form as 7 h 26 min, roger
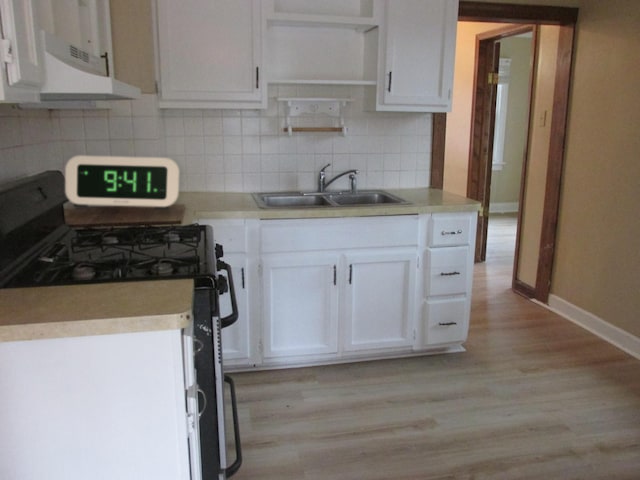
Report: 9 h 41 min
